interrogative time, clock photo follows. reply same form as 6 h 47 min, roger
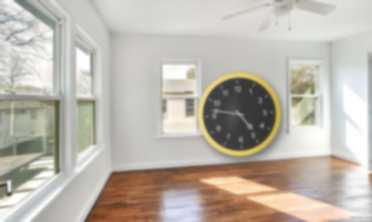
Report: 4 h 47 min
